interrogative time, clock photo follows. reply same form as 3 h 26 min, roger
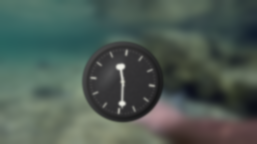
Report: 11 h 29 min
